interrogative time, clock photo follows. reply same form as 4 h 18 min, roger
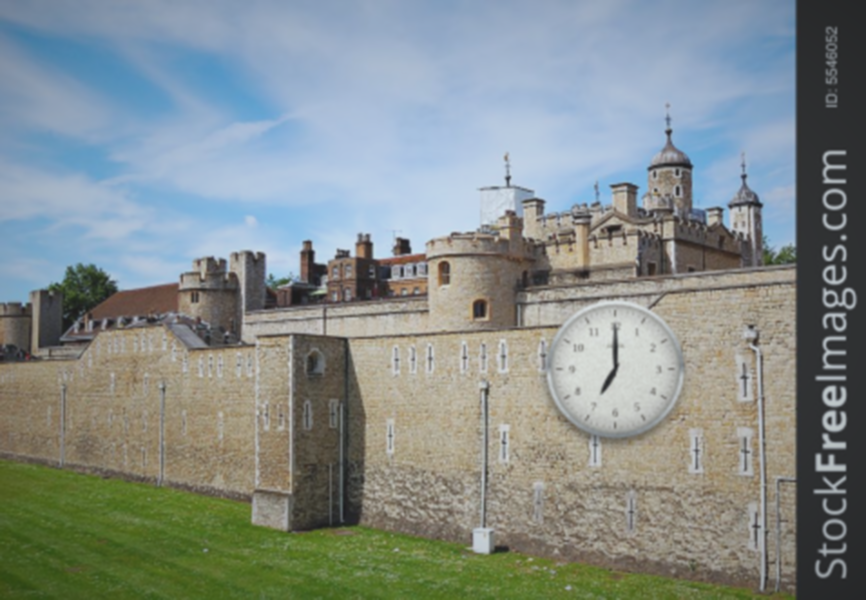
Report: 7 h 00 min
